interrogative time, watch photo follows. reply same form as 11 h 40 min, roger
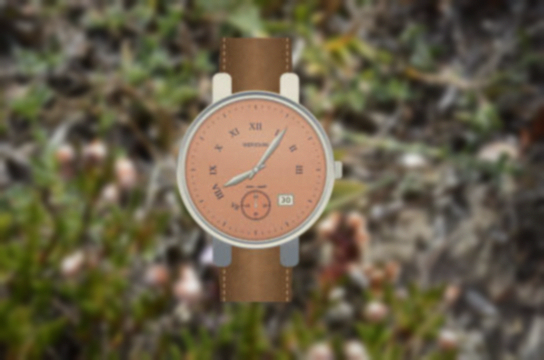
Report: 8 h 06 min
